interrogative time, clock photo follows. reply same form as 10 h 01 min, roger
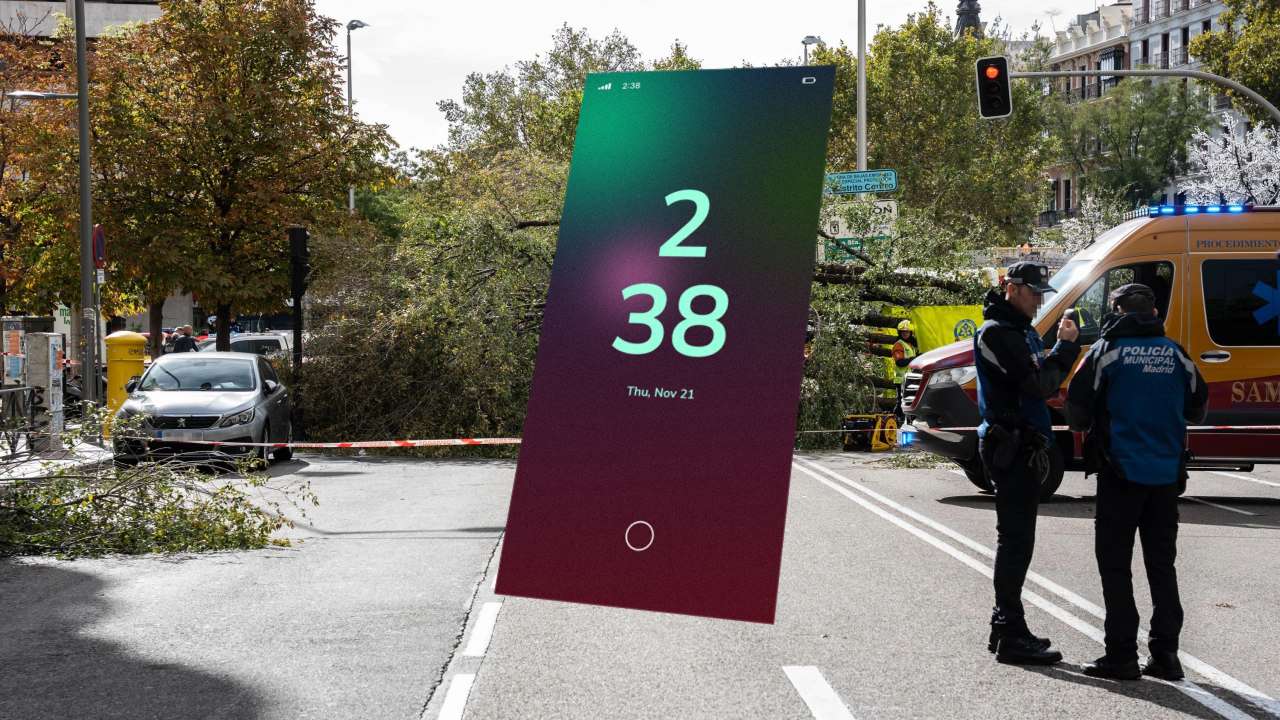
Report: 2 h 38 min
